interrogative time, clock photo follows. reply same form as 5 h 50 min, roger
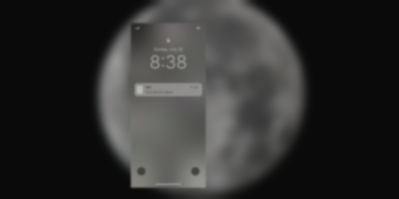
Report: 8 h 38 min
